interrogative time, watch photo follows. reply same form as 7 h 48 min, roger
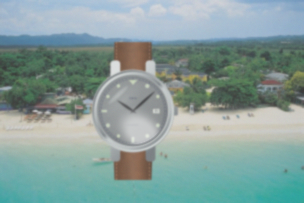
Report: 10 h 08 min
